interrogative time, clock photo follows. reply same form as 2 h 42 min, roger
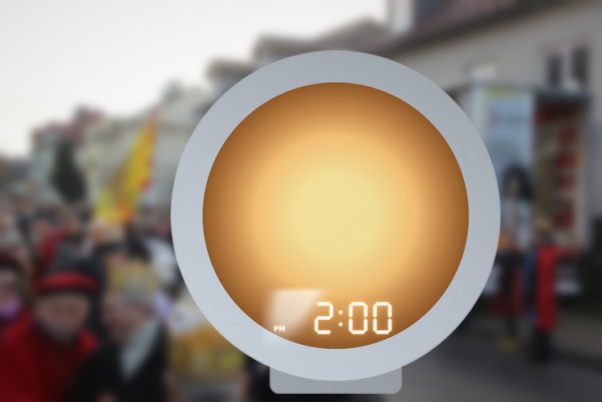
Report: 2 h 00 min
